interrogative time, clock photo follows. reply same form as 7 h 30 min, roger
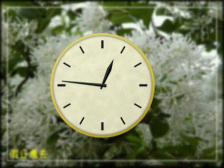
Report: 12 h 46 min
